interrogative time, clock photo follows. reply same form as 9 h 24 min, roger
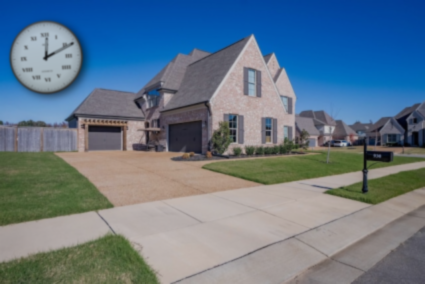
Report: 12 h 11 min
